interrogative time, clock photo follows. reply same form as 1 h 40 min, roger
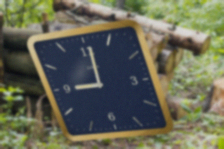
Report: 9 h 01 min
